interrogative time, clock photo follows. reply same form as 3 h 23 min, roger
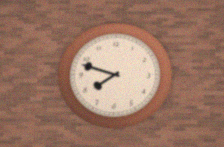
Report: 7 h 48 min
